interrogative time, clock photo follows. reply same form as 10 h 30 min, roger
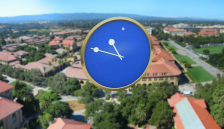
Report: 10 h 47 min
